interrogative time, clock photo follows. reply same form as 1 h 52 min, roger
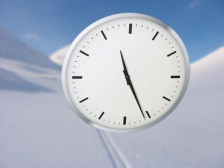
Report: 11 h 26 min
